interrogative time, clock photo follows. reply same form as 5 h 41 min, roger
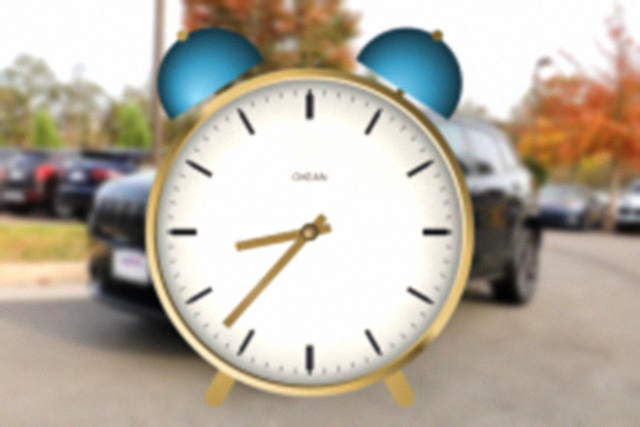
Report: 8 h 37 min
